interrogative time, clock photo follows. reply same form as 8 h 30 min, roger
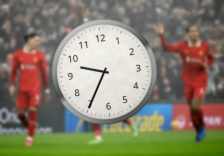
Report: 9 h 35 min
